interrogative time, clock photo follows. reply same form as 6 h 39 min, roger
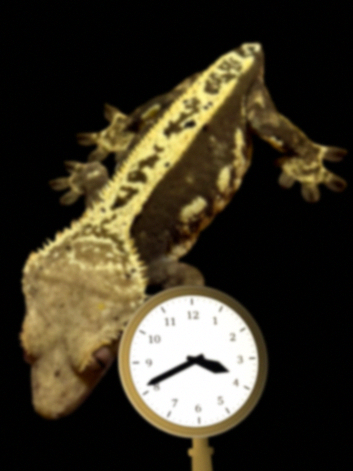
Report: 3 h 41 min
